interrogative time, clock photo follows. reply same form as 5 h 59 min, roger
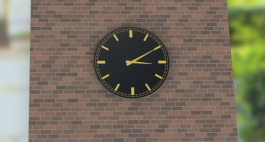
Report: 3 h 10 min
